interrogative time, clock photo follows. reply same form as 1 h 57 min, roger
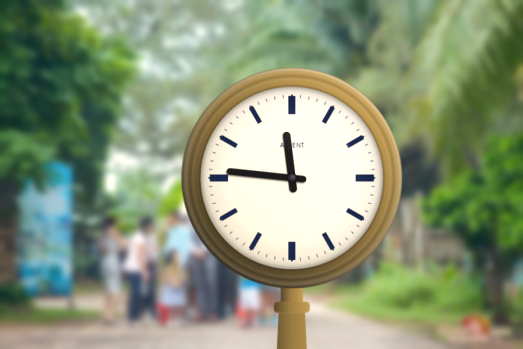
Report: 11 h 46 min
